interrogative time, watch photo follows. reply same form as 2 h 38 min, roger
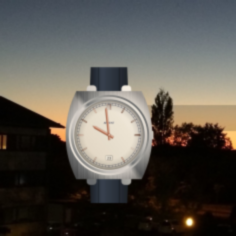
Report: 9 h 59 min
